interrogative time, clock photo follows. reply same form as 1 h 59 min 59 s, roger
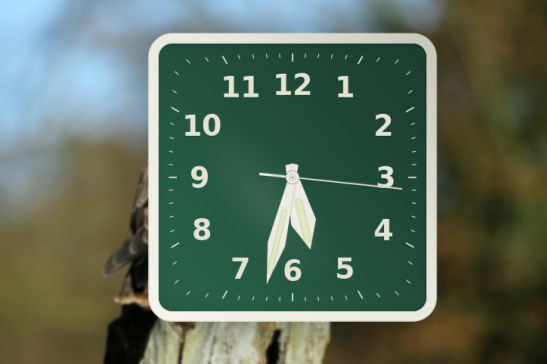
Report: 5 h 32 min 16 s
